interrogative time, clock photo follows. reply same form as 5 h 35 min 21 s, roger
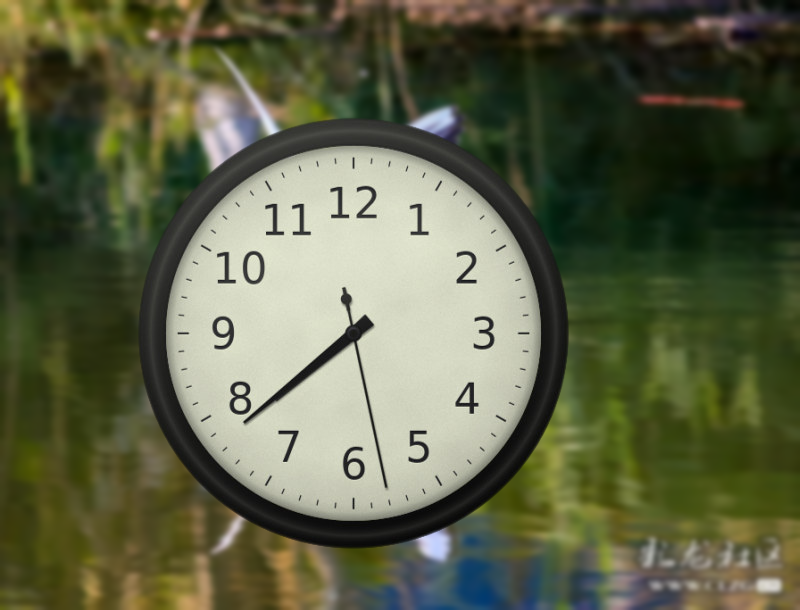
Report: 7 h 38 min 28 s
